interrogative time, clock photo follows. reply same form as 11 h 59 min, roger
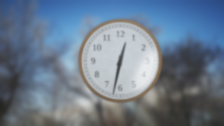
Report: 12 h 32 min
